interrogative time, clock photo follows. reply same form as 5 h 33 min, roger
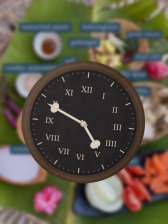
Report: 4 h 49 min
